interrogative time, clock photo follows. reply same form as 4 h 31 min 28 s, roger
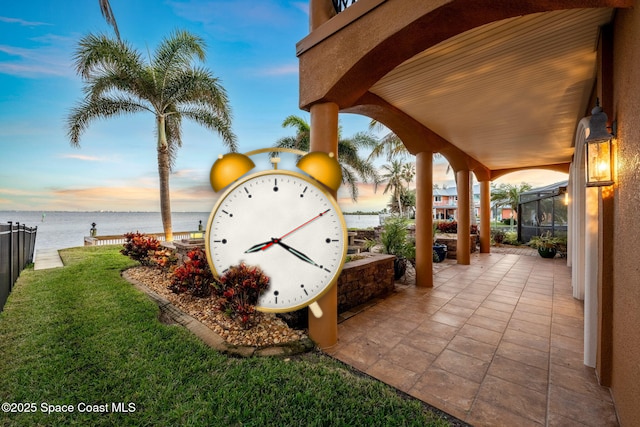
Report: 8 h 20 min 10 s
